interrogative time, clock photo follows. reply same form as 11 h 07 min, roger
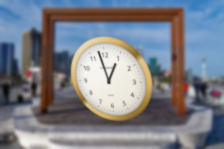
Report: 12 h 58 min
